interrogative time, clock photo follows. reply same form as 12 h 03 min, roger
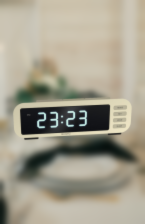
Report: 23 h 23 min
